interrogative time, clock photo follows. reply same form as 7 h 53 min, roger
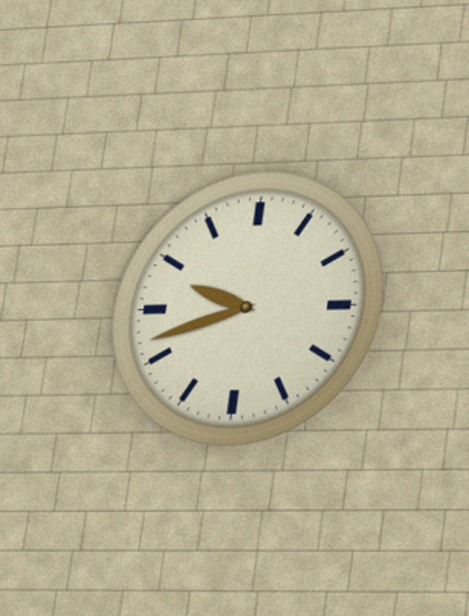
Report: 9 h 42 min
